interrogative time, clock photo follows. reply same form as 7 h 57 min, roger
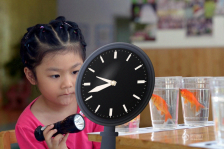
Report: 9 h 42 min
